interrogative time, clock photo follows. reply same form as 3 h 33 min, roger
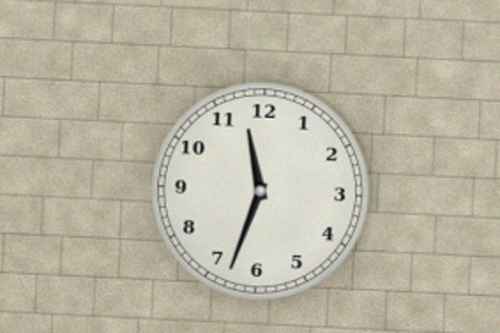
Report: 11 h 33 min
